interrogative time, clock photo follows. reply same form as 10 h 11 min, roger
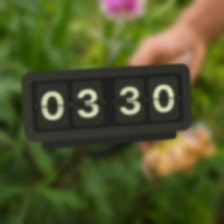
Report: 3 h 30 min
